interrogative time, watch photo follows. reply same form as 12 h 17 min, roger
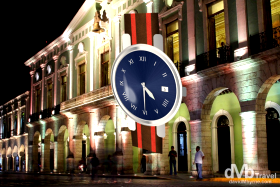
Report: 4 h 30 min
